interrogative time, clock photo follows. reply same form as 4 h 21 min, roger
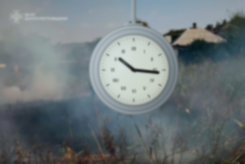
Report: 10 h 16 min
